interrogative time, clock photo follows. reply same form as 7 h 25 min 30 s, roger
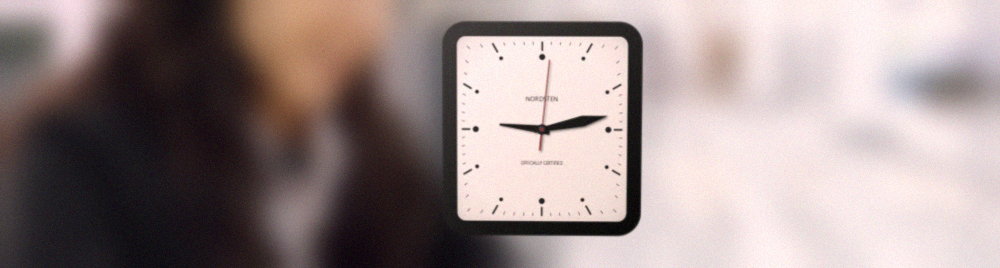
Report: 9 h 13 min 01 s
